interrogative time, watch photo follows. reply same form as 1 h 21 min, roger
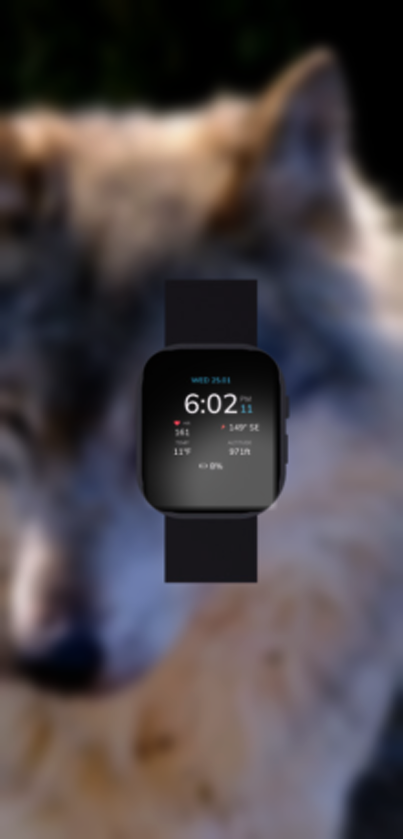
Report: 6 h 02 min
